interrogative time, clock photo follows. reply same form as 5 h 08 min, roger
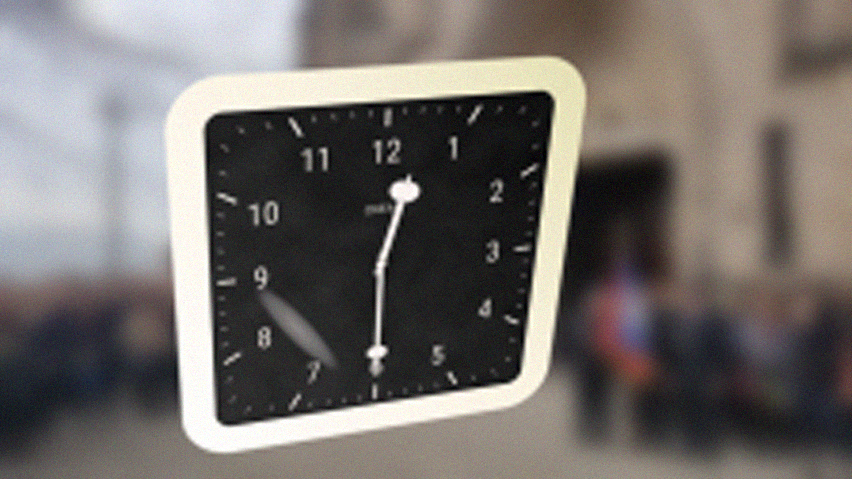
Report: 12 h 30 min
